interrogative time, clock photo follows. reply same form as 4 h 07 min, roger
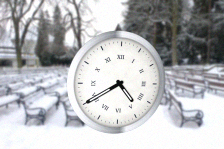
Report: 4 h 40 min
